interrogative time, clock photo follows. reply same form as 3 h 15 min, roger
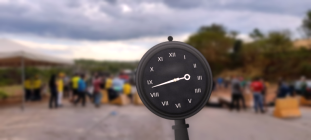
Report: 2 h 43 min
